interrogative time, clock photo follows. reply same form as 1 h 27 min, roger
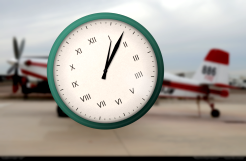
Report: 1 h 08 min
